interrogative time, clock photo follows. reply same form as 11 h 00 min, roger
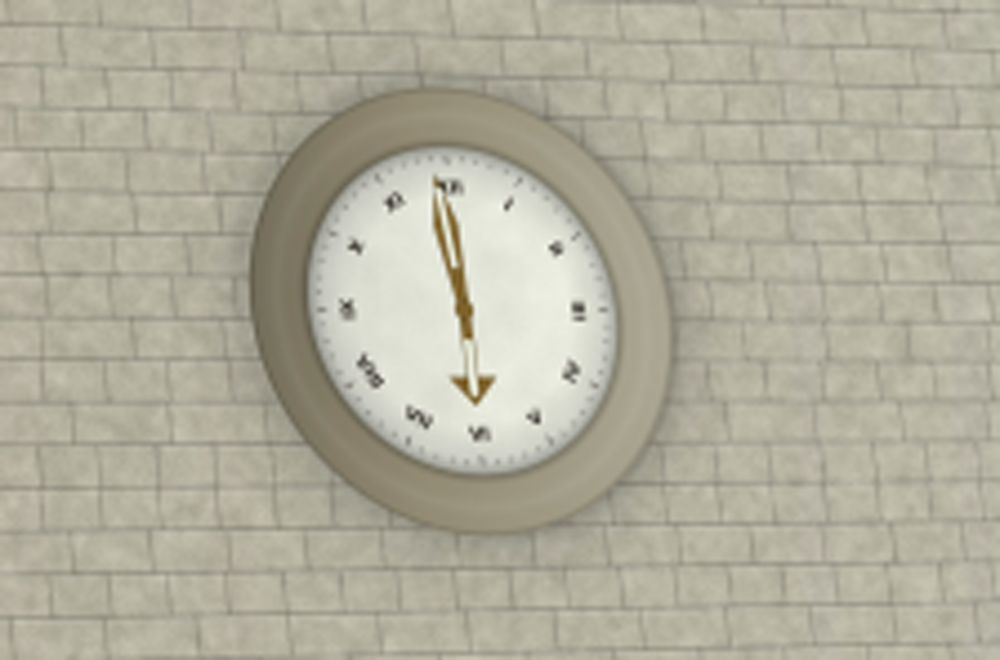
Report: 5 h 59 min
